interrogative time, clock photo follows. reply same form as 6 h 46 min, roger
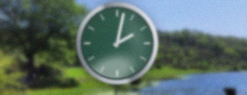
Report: 2 h 02 min
